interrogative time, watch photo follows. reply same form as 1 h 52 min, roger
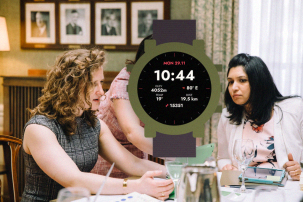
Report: 10 h 44 min
